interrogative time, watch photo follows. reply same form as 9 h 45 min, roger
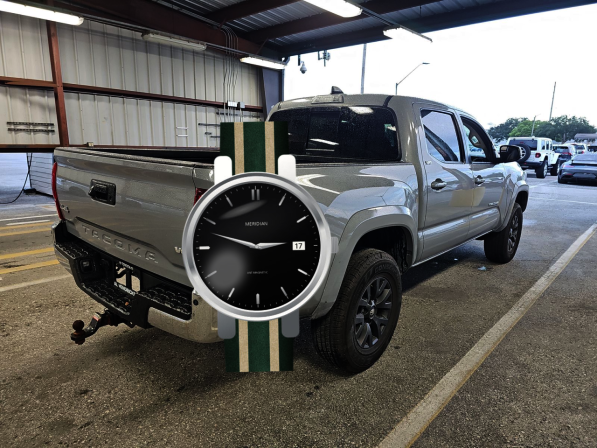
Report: 2 h 48 min
